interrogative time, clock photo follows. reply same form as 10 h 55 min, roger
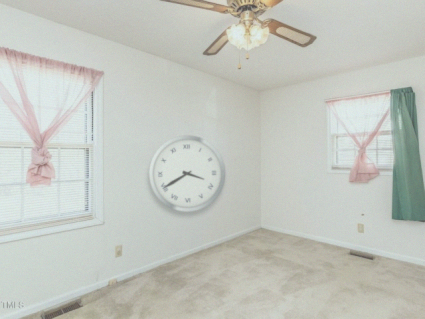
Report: 3 h 40 min
